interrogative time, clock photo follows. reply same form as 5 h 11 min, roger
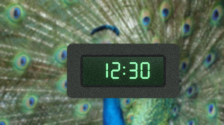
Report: 12 h 30 min
